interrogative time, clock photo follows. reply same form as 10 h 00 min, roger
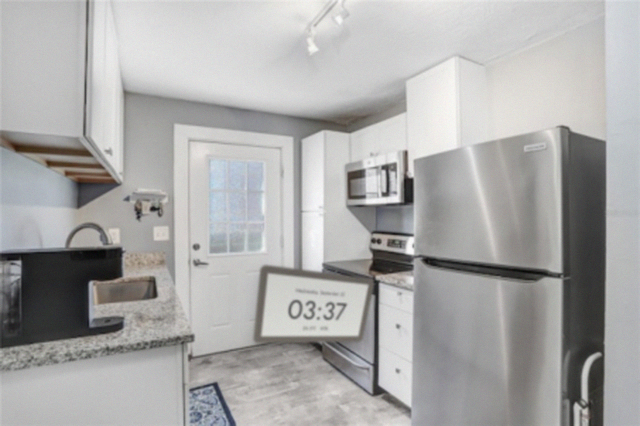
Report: 3 h 37 min
